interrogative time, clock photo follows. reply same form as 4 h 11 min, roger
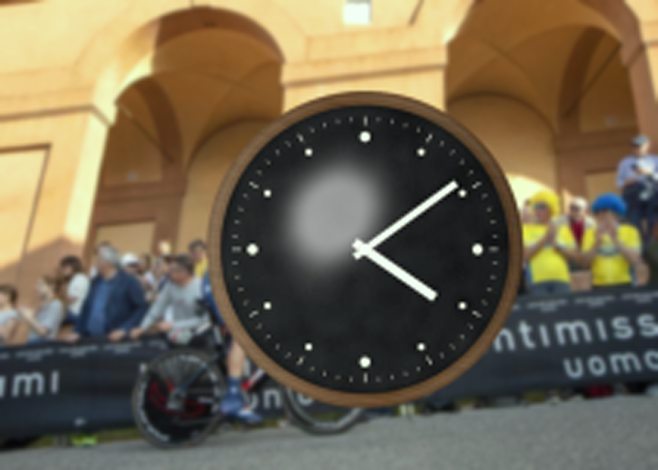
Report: 4 h 09 min
